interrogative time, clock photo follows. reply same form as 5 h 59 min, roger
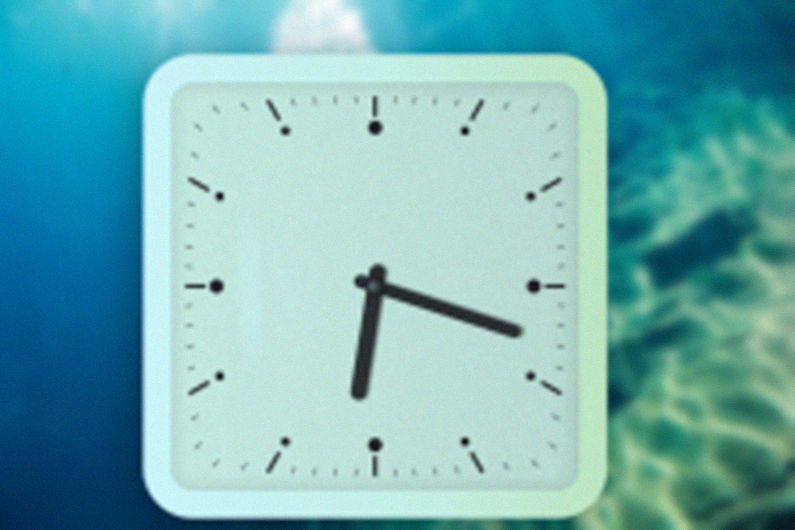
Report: 6 h 18 min
